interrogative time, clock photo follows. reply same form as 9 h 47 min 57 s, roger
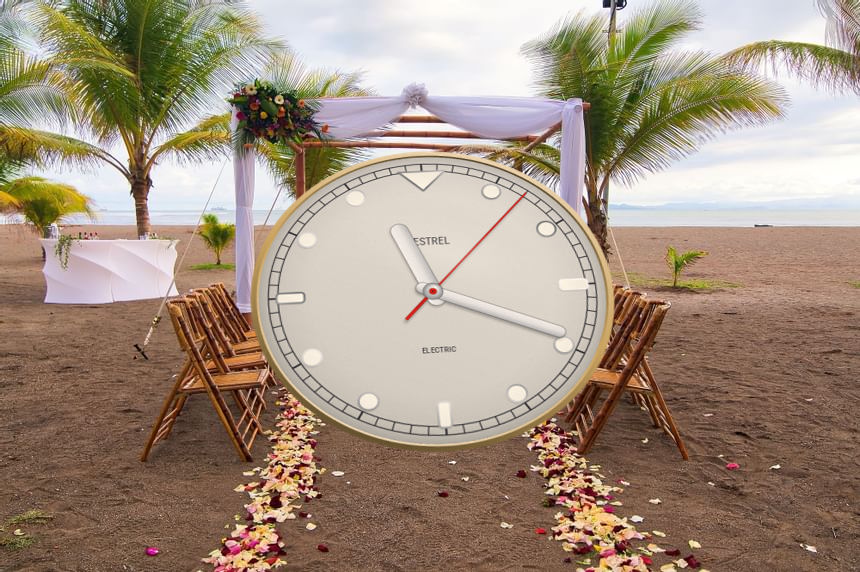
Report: 11 h 19 min 07 s
